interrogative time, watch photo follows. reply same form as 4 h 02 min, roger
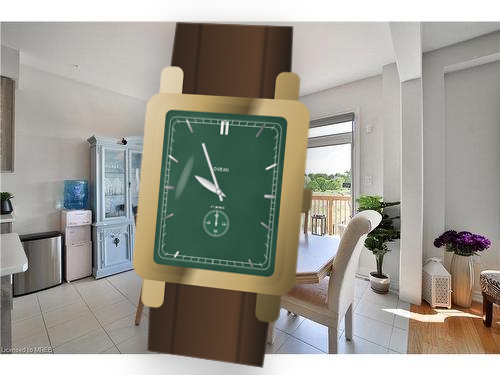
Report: 9 h 56 min
